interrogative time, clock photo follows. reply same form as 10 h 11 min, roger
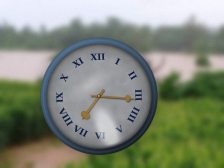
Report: 7 h 16 min
